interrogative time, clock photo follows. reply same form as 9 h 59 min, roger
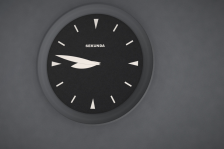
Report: 8 h 47 min
